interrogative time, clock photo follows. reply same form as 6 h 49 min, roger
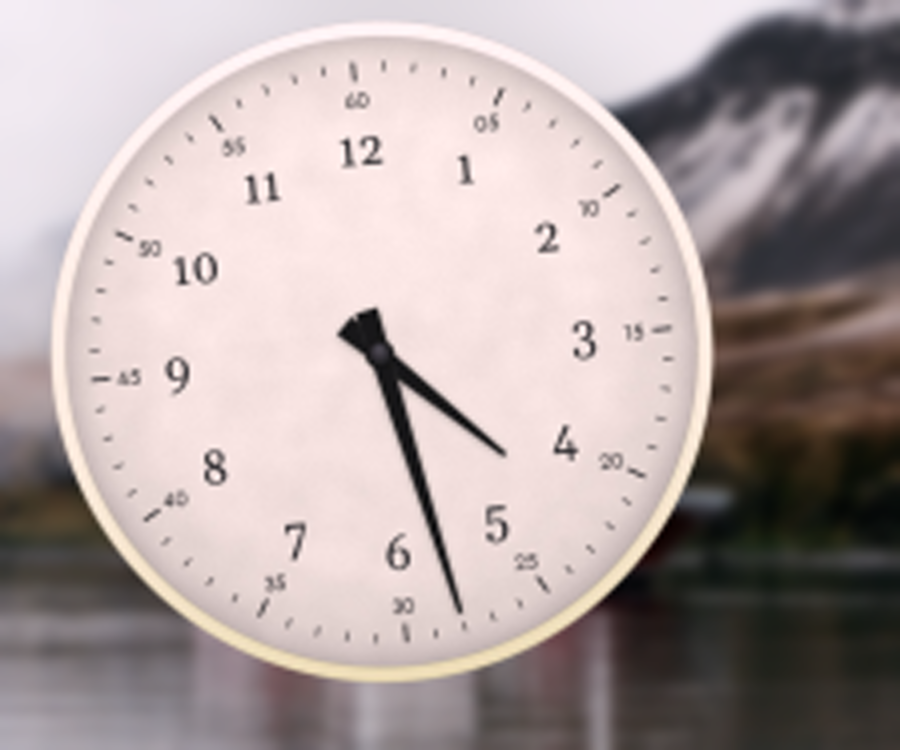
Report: 4 h 28 min
